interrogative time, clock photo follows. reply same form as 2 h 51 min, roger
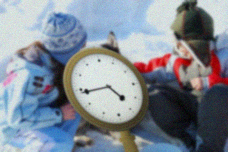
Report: 4 h 44 min
